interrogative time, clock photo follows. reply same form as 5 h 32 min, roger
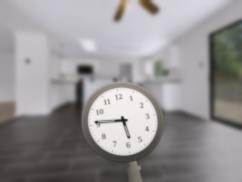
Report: 5 h 46 min
